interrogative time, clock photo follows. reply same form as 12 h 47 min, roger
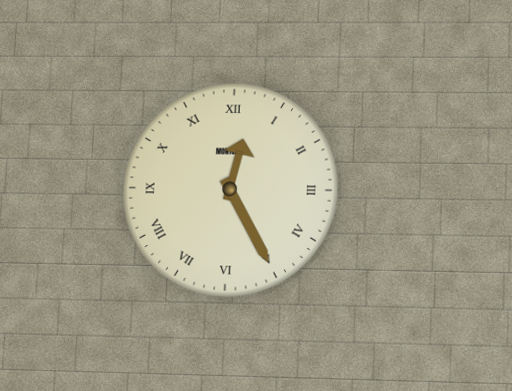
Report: 12 h 25 min
